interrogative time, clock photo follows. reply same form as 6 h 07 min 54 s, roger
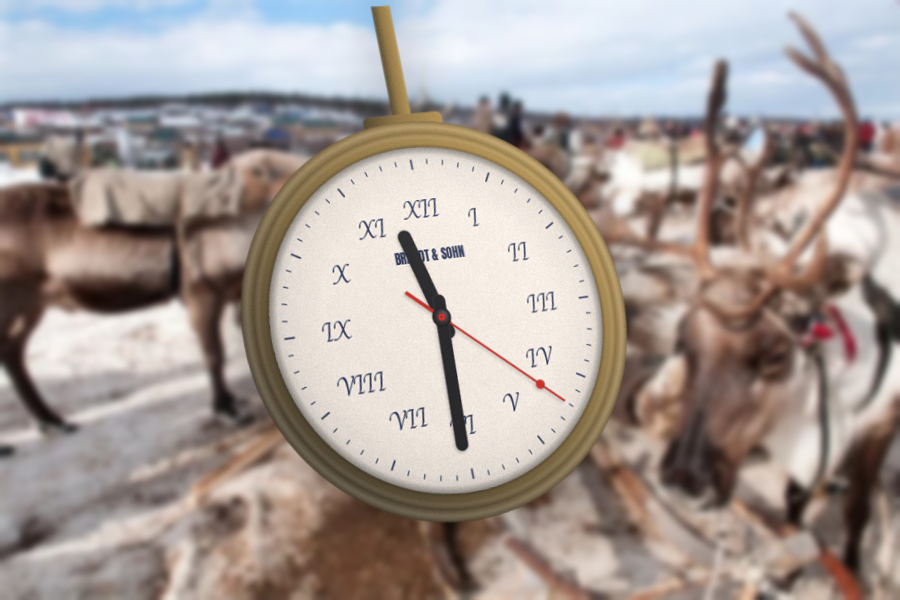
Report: 11 h 30 min 22 s
